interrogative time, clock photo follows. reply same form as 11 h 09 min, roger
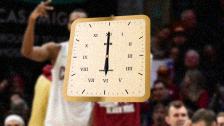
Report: 6 h 00 min
